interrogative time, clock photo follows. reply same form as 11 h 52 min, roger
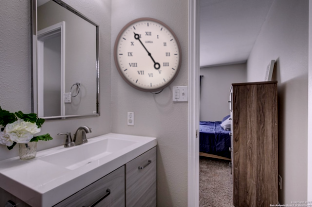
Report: 4 h 54 min
